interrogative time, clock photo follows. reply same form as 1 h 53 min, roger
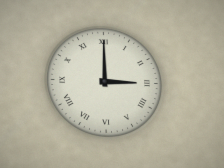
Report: 3 h 00 min
